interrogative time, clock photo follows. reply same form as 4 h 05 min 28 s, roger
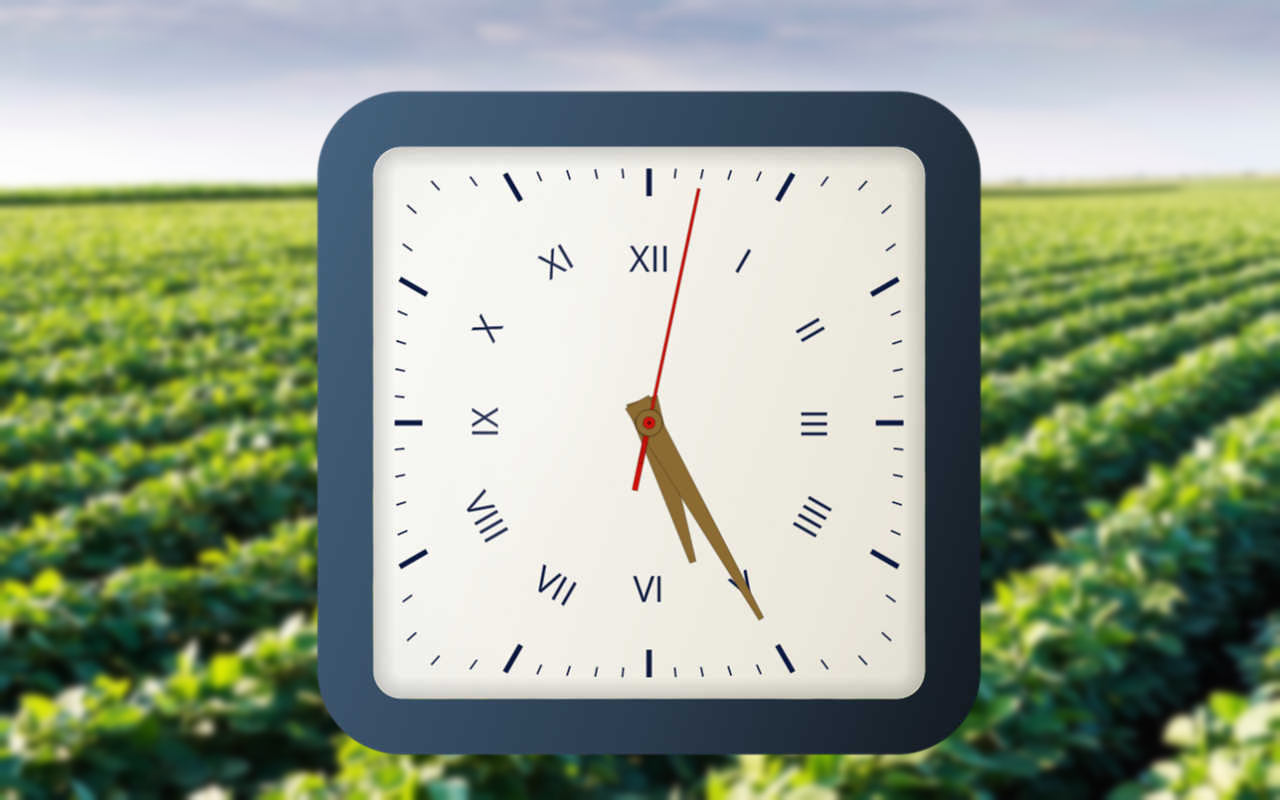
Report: 5 h 25 min 02 s
